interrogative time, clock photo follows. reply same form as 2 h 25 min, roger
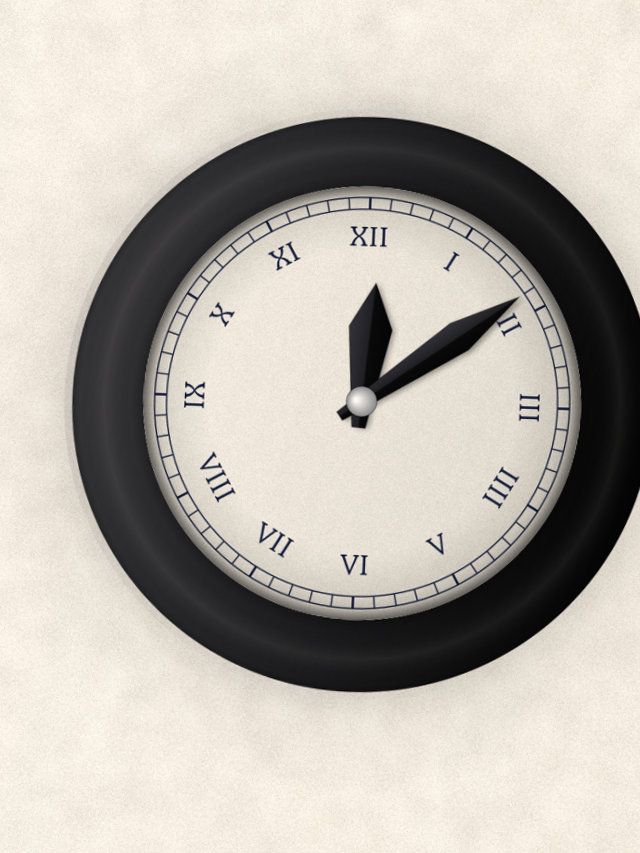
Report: 12 h 09 min
